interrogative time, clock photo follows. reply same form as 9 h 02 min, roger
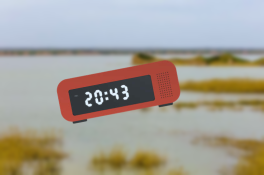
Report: 20 h 43 min
